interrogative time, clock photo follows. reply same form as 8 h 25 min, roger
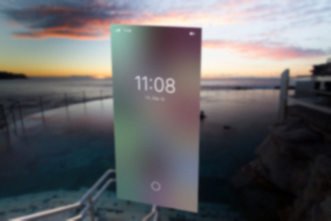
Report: 11 h 08 min
